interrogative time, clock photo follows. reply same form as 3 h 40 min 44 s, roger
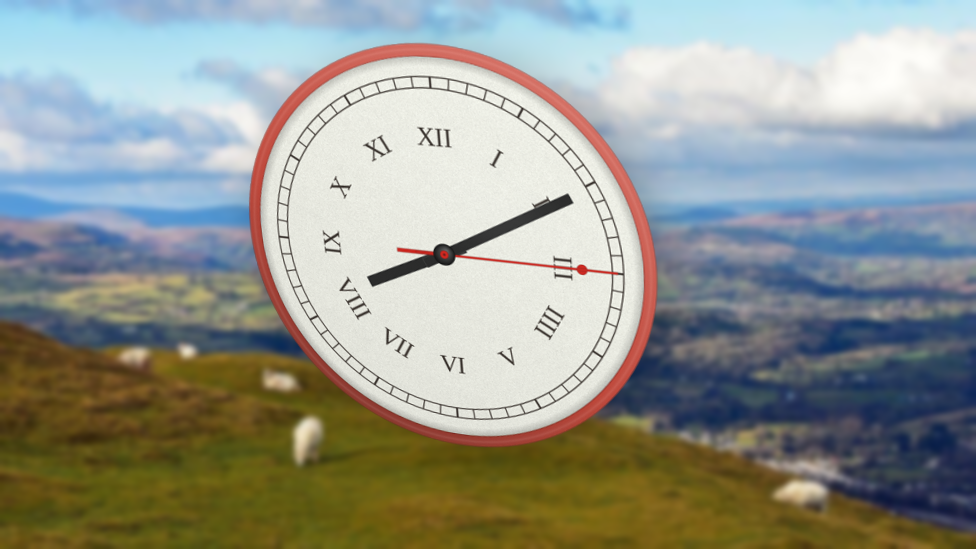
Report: 8 h 10 min 15 s
